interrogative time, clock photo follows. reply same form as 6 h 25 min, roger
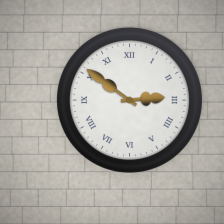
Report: 2 h 51 min
